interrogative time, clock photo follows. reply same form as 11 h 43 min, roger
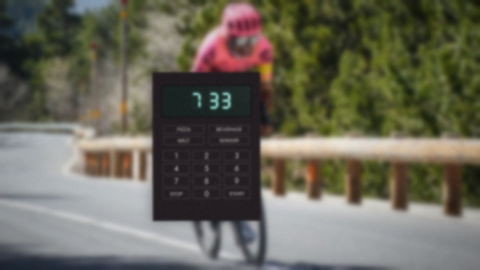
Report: 7 h 33 min
